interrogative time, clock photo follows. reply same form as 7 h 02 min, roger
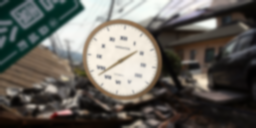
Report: 1 h 38 min
